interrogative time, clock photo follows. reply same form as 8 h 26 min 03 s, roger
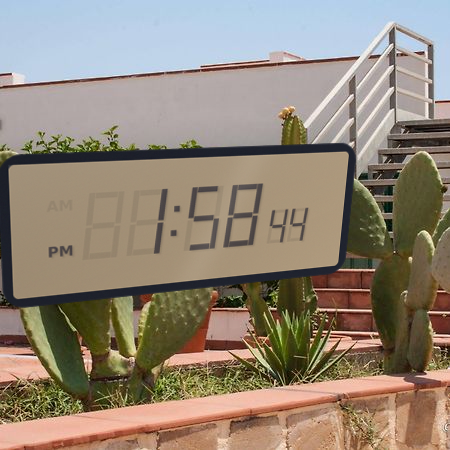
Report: 1 h 58 min 44 s
